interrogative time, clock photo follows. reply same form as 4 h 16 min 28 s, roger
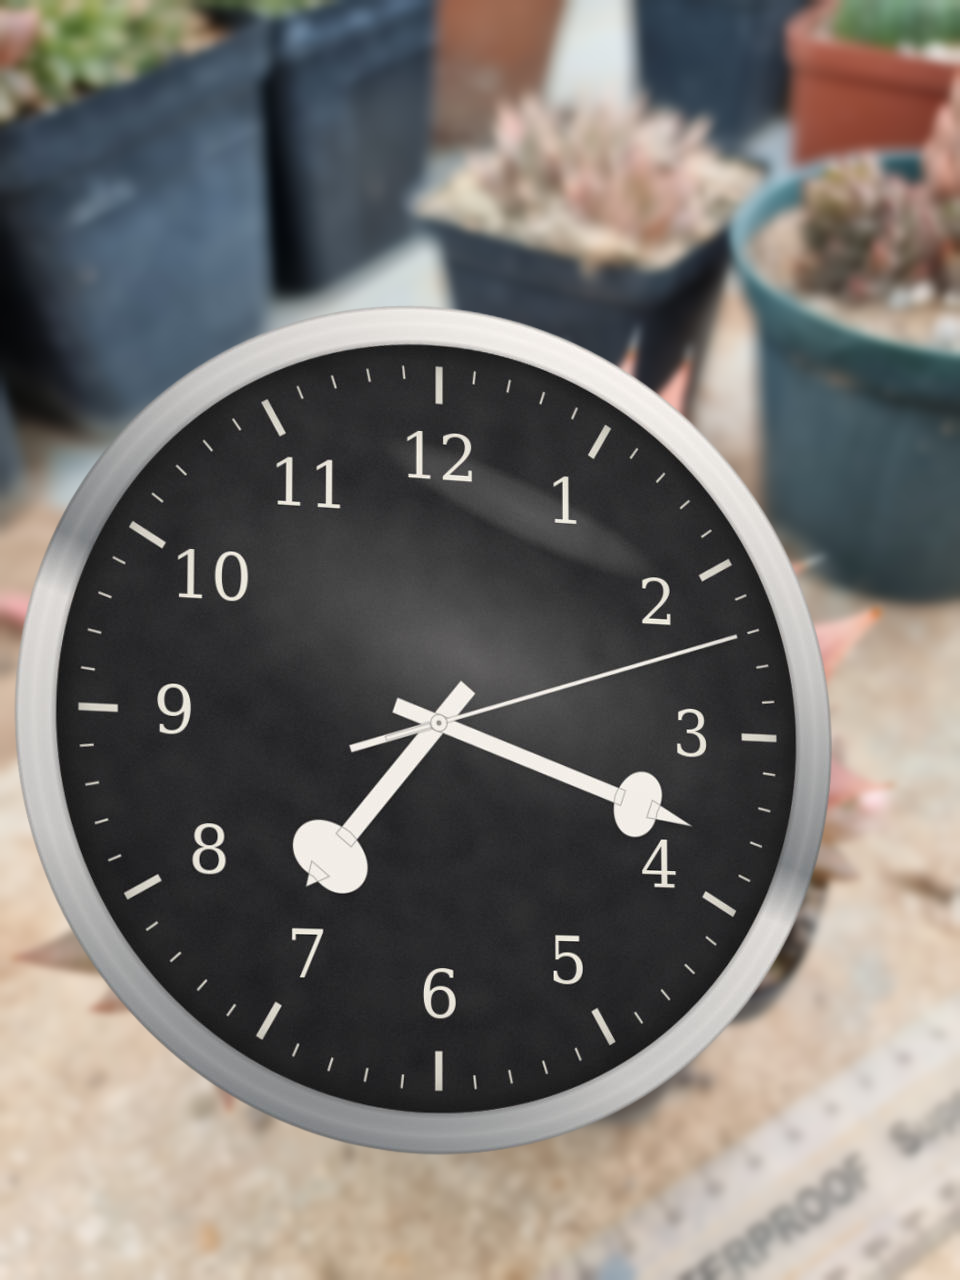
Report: 7 h 18 min 12 s
